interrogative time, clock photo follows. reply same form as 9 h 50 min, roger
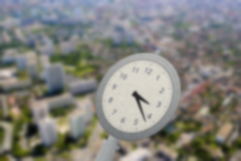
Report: 3 h 22 min
